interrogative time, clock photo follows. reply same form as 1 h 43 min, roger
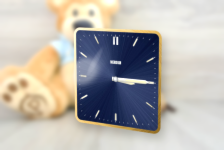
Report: 3 h 15 min
